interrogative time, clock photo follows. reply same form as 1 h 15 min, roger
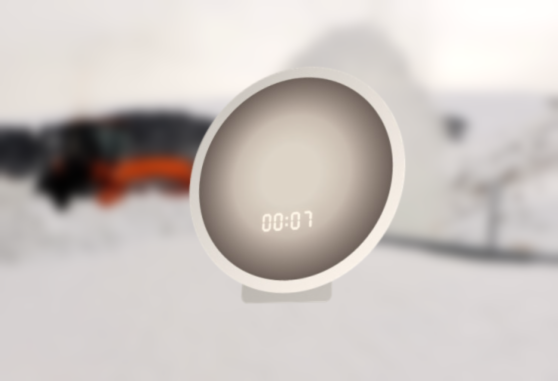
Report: 0 h 07 min
